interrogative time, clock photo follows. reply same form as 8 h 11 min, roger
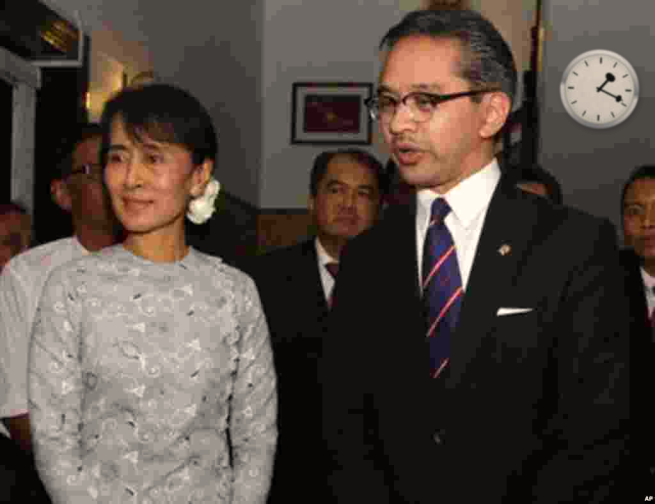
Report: 1 h 19 min
